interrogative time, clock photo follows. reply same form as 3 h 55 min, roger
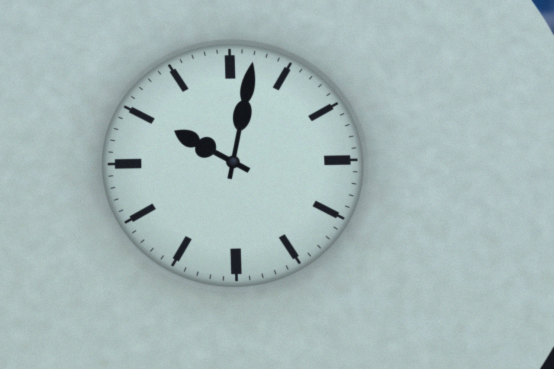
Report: 10 h 02 min
